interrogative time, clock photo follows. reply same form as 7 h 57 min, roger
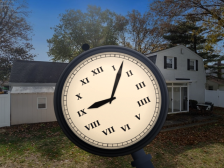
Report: 9 h 07 min
